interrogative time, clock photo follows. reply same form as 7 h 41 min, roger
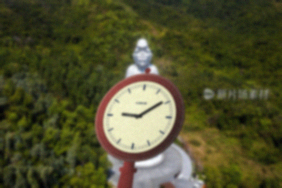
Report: 9 h 09 min
